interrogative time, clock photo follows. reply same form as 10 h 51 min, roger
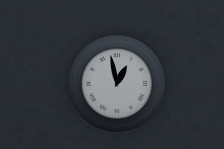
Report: 12 h 58 min
